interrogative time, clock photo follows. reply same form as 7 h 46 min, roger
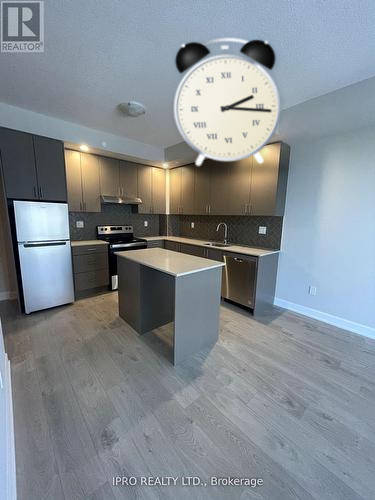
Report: 2 h 16 min
